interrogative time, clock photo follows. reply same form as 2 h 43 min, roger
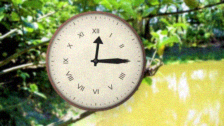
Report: 12 h 15 min
